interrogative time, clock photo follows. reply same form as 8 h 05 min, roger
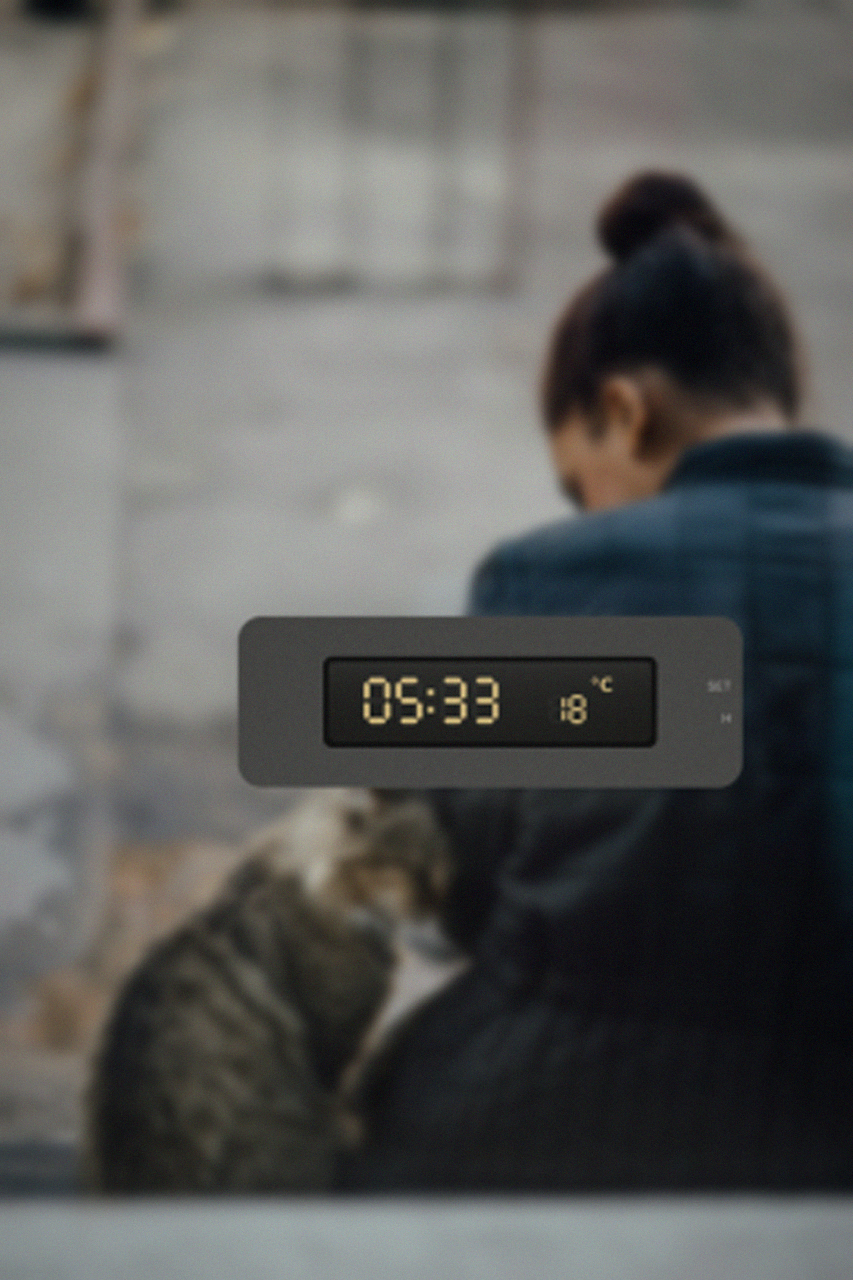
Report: 5 h 33 min
